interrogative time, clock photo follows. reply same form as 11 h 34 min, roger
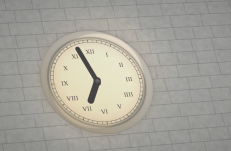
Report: 6 h 57 min
